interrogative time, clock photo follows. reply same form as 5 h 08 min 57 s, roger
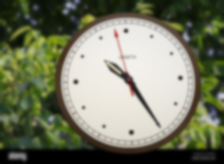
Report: 10 h 24 min 58 s
